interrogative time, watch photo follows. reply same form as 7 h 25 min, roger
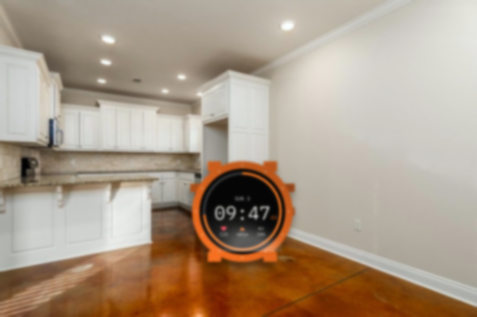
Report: 9 h 47 min
